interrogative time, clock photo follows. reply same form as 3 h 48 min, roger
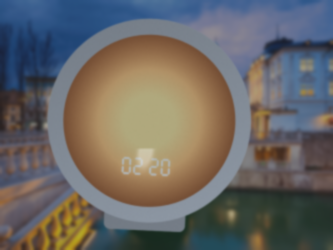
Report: 2 h 20 min
